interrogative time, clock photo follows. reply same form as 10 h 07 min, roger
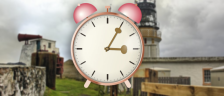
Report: 3 h 05 min
